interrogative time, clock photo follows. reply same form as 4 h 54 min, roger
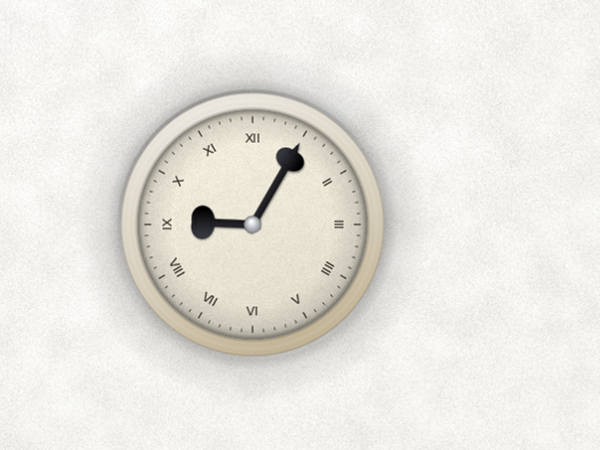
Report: 9 h 05 min
